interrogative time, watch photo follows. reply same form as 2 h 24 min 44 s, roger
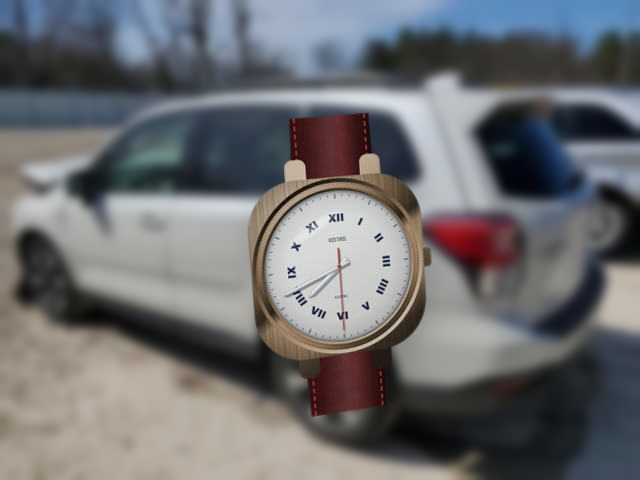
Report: 7 h 41 min 30 s
